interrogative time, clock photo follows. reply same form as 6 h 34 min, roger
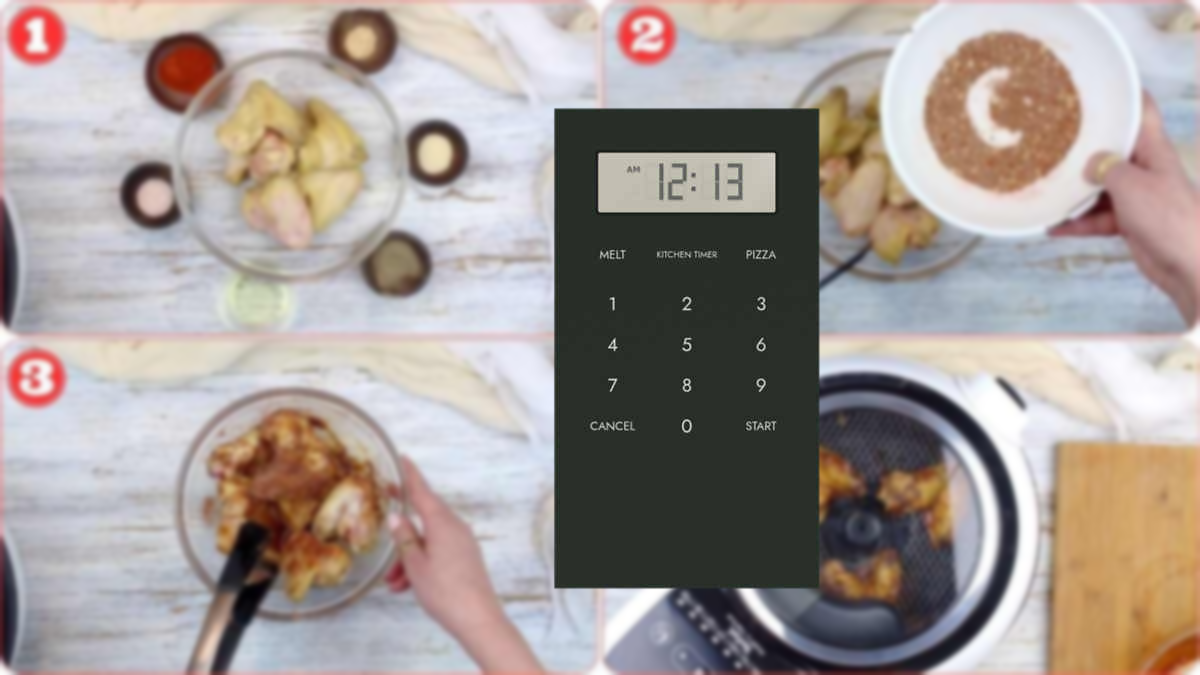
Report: 12 h 13 min
